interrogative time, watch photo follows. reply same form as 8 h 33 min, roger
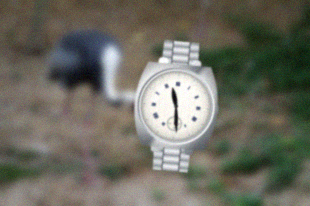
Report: 11 h 29 min
